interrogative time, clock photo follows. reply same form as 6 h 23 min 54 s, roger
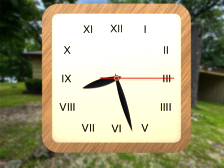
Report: 8 h 27 min 15 s
